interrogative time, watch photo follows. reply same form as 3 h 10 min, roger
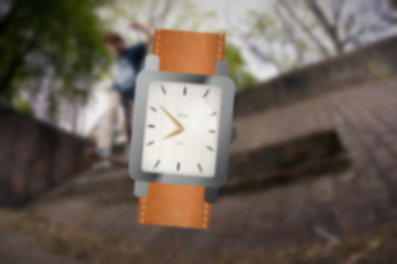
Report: 7 h 52 min
